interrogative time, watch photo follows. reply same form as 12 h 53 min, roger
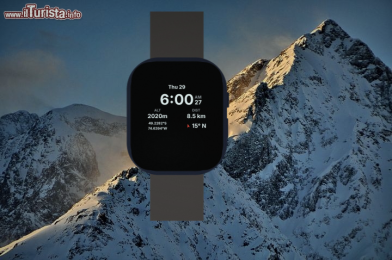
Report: 6 h 00 min
